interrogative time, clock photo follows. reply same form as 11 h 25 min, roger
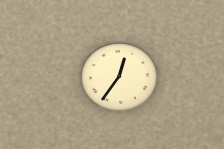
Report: 12 h 36 min
